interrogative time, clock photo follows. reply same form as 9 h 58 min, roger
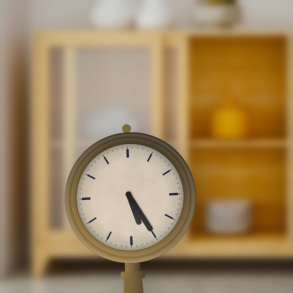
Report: 5 h 25 min
